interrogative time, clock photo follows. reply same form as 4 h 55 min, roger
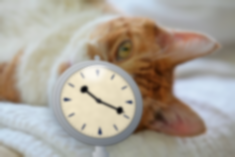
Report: 10 h 19 min
